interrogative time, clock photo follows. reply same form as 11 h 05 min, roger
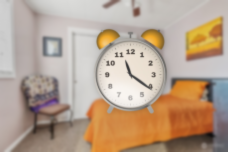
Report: 11 h 21 min
